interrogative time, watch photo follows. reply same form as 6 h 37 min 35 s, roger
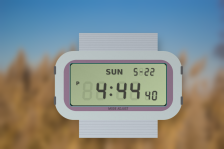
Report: 4 h 44 min 40 s
